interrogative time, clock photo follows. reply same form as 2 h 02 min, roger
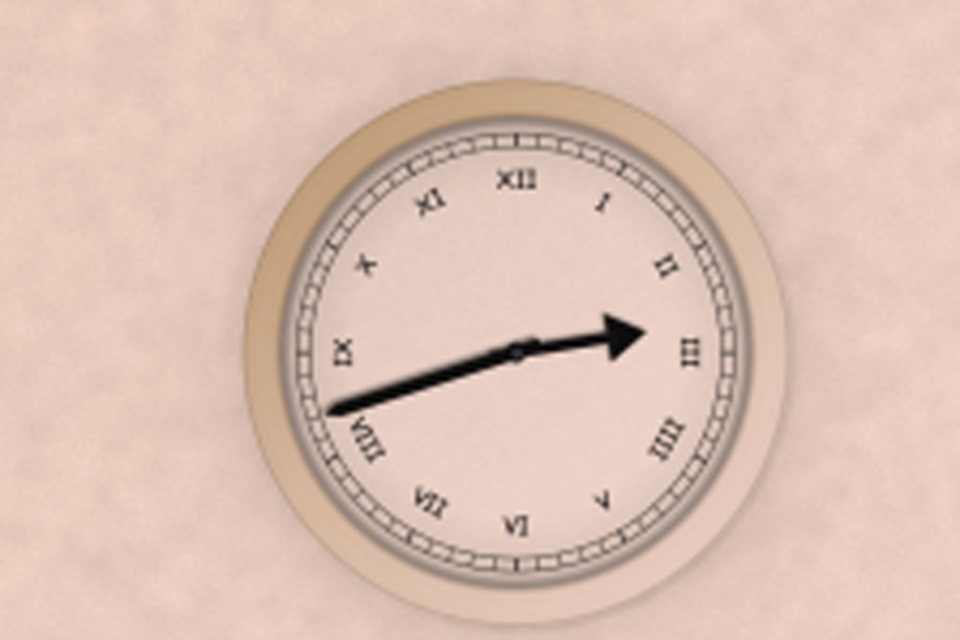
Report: 2 h 42 min
